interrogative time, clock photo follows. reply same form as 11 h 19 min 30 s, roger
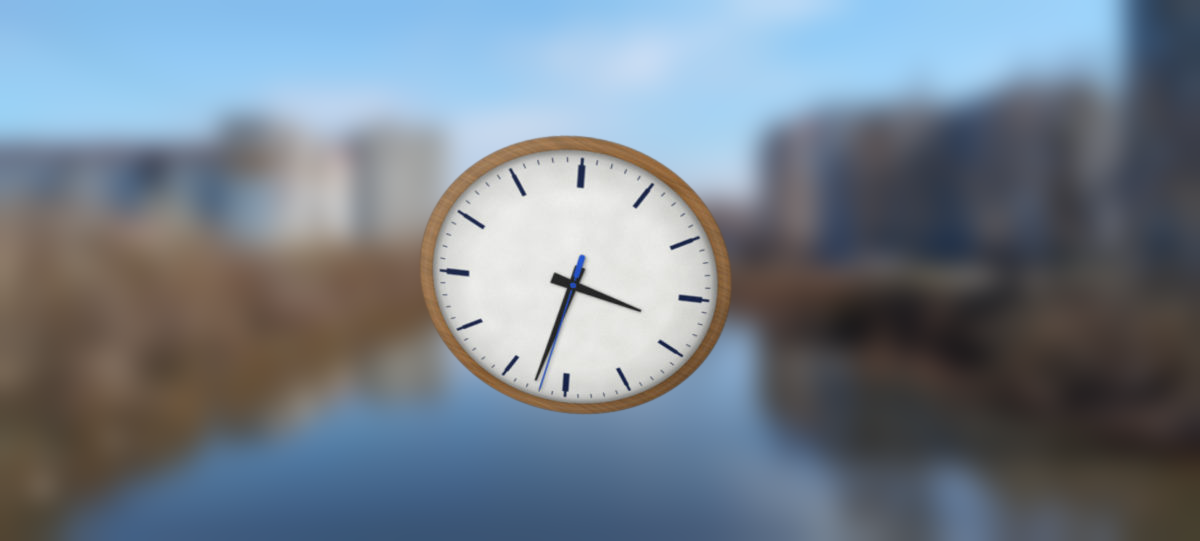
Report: 3 h 32 min 32 s
